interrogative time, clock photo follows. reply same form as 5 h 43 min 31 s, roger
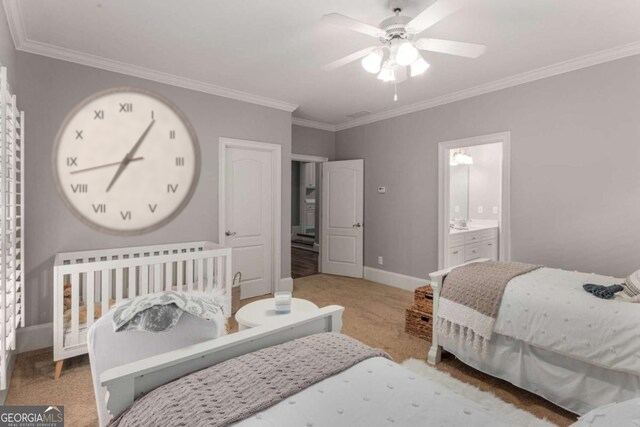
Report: 7 h 05 min 43 s
